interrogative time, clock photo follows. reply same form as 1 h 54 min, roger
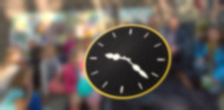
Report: 9 h 22 min
